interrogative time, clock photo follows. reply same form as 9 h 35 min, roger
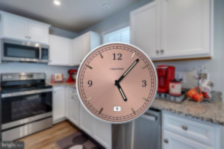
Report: 5 h 07 min
